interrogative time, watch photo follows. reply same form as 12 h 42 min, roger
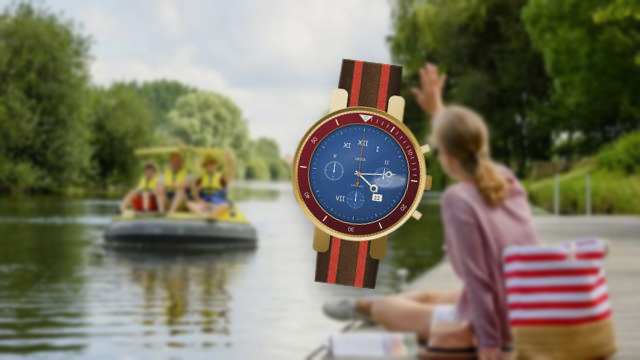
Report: 4 h 14 min
